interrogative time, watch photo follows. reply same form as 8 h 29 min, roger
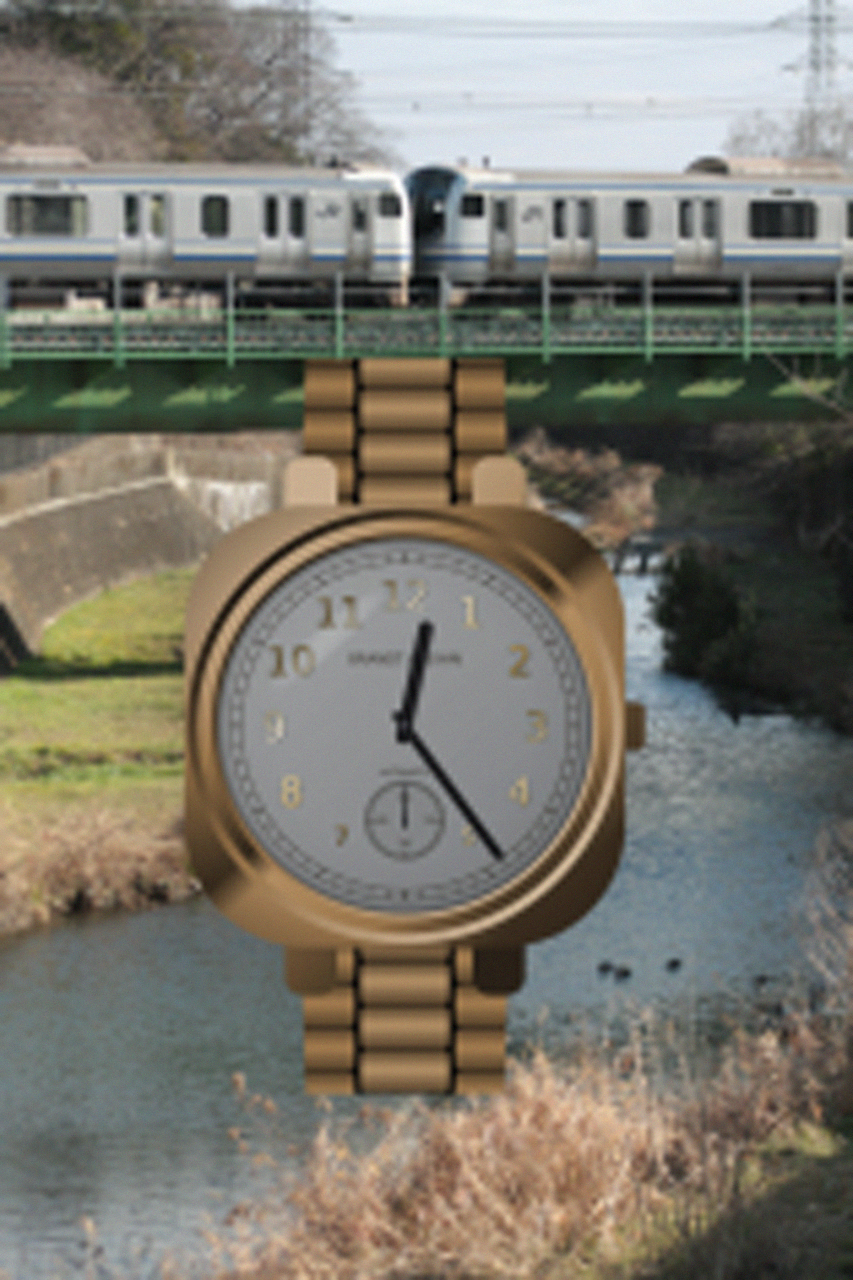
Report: 12 h 24 min
